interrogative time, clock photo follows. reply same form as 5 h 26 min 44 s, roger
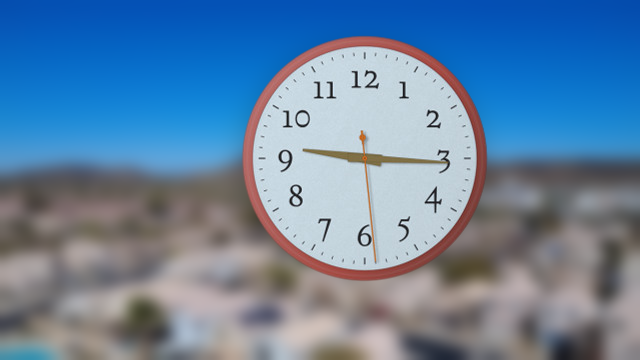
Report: 9 h 15 min 29 s
